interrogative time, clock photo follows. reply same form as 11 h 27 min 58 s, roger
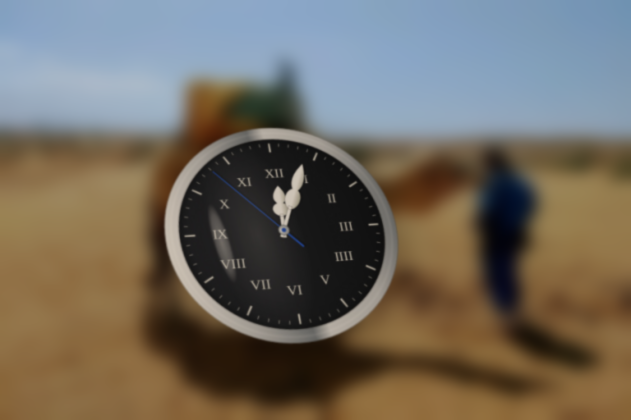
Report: 12 h 03 min 53 s
